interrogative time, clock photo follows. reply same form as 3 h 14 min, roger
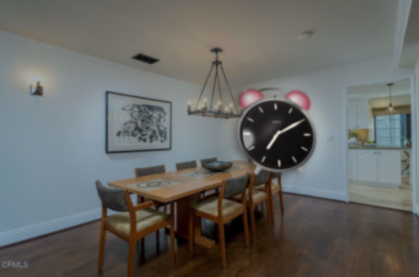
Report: 7 h 10 min
